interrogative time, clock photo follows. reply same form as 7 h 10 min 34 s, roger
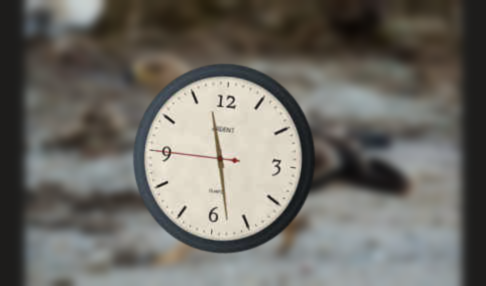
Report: 11 h 27 min 45 s
